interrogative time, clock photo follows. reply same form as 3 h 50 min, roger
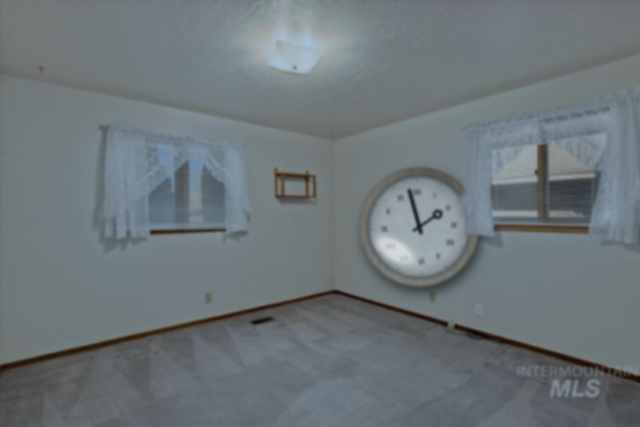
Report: 1 h 58 min
